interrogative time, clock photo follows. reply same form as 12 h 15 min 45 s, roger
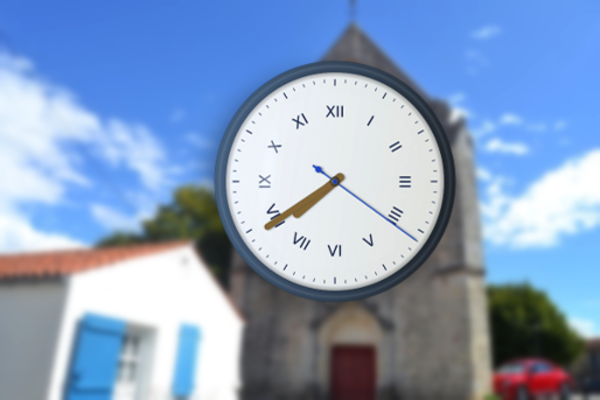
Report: 7 h 39 min 21 s
